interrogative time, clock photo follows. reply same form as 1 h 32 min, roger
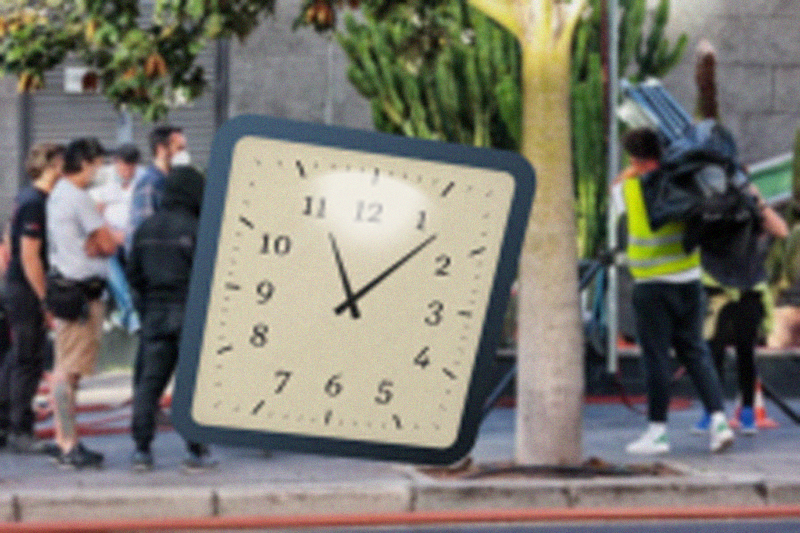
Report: 11 h 07 min
